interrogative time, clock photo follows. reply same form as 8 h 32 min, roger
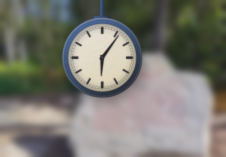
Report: 6 h 06 min
